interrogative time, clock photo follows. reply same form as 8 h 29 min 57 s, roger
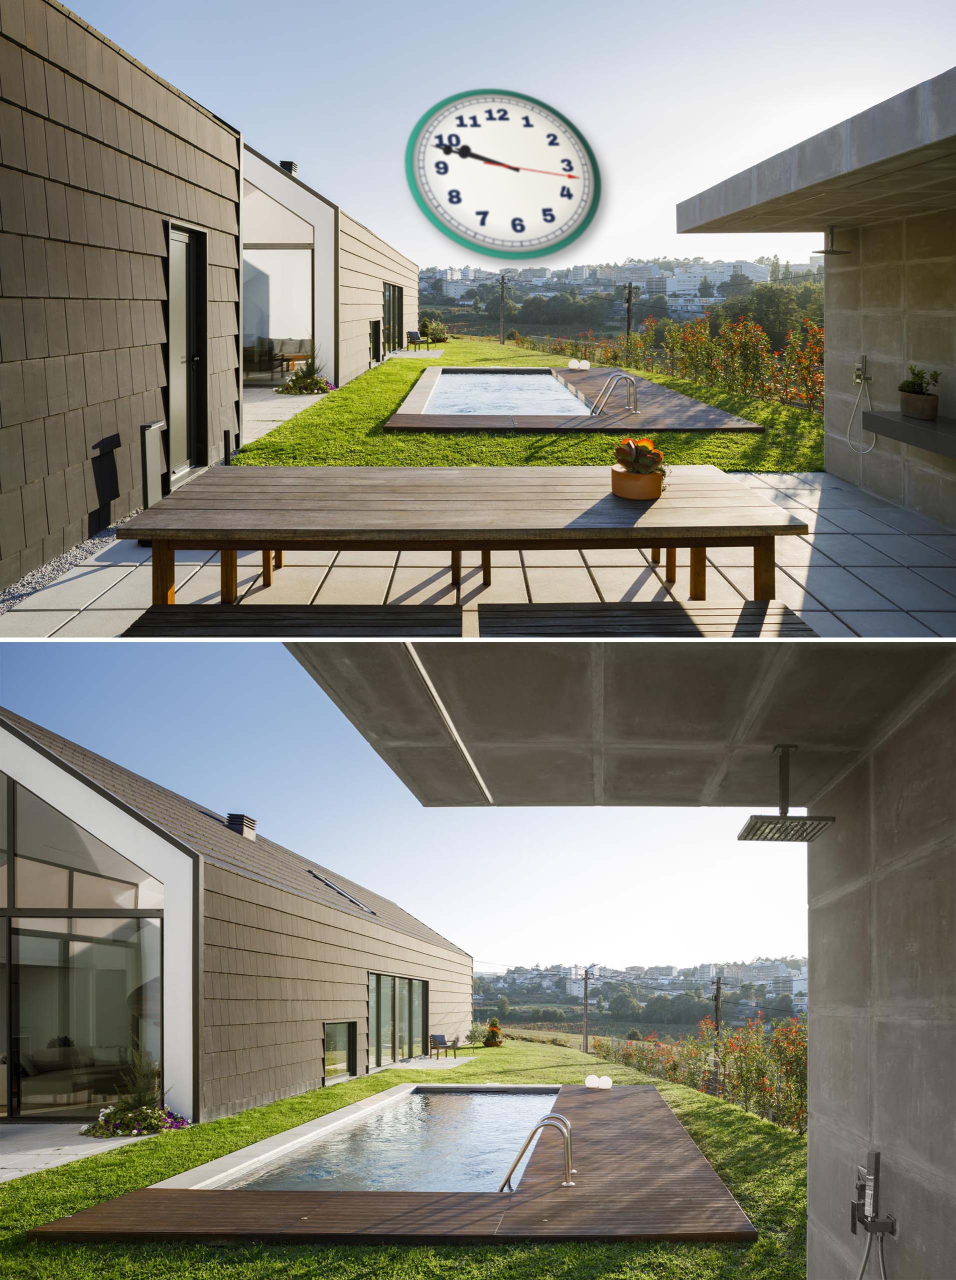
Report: 9 h 48 min 17 s
